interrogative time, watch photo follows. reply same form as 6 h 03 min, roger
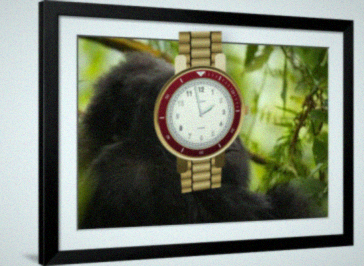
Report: 1 h 58 min
